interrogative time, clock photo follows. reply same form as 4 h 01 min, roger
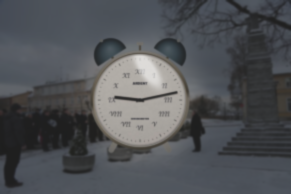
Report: 9 h 13 min
